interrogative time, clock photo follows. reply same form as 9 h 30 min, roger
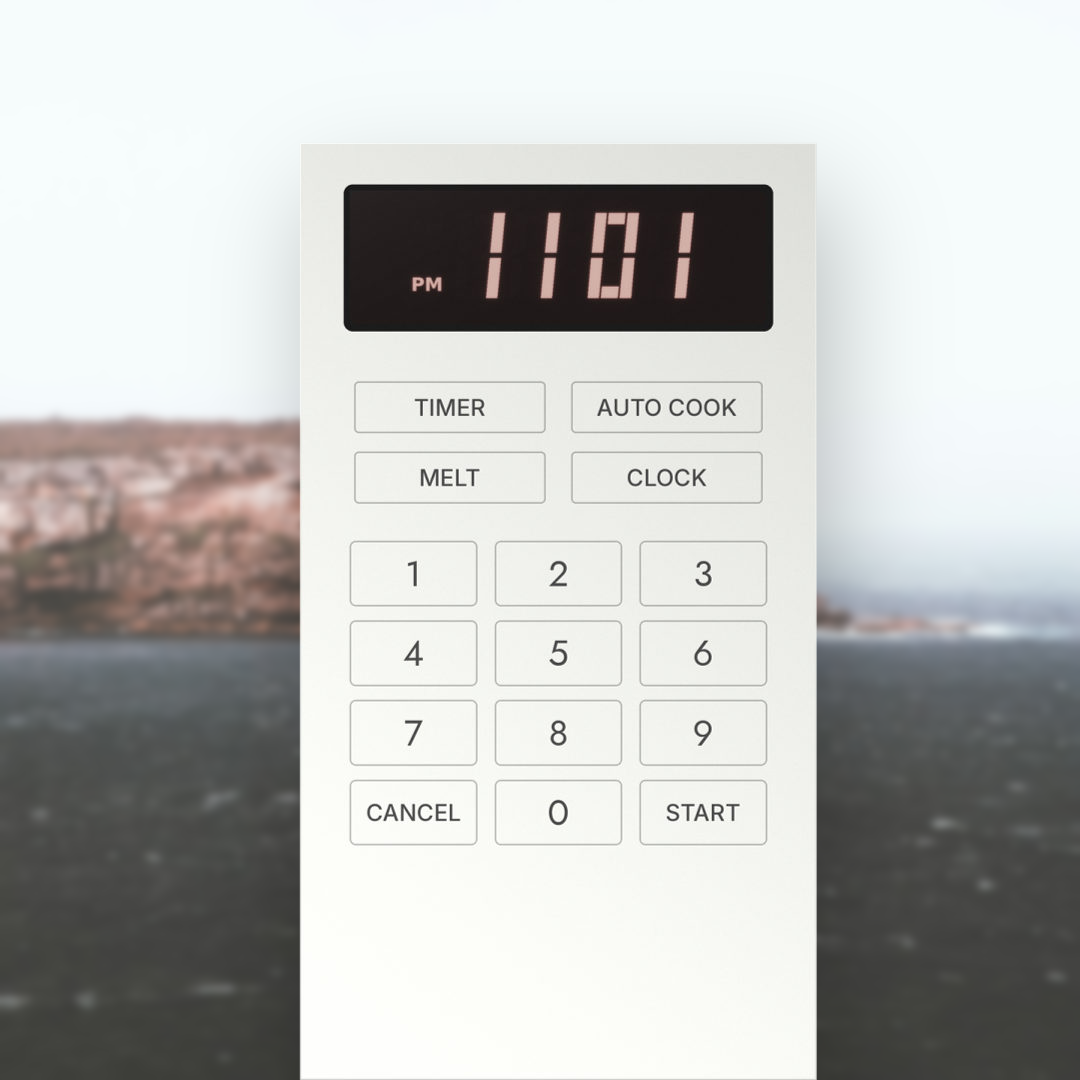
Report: 11 h 01 min
